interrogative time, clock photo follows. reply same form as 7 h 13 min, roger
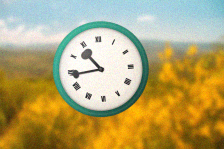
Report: 10 h 44 min
